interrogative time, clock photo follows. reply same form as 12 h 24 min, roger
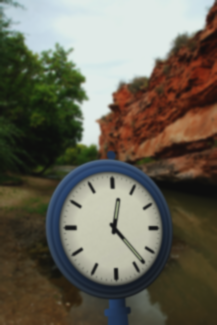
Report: 12 h 23 min
